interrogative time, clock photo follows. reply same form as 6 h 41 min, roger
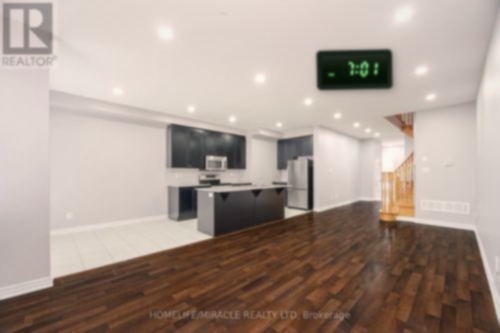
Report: 7 h 01 min
